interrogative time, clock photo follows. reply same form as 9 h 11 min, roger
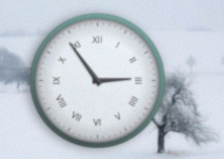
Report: 2 h 54 min
